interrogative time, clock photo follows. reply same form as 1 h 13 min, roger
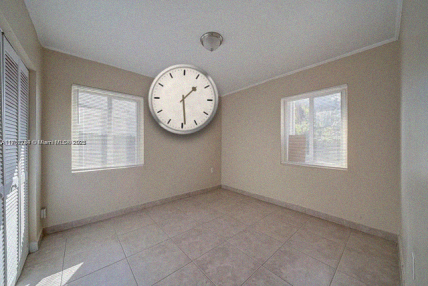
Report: 1 h 29 min
